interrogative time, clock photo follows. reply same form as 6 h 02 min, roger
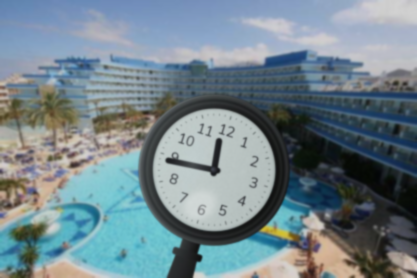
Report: 11 h 44 min
